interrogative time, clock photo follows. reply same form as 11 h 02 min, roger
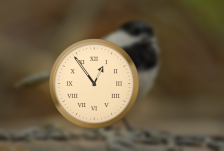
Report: 12 h 54 min
